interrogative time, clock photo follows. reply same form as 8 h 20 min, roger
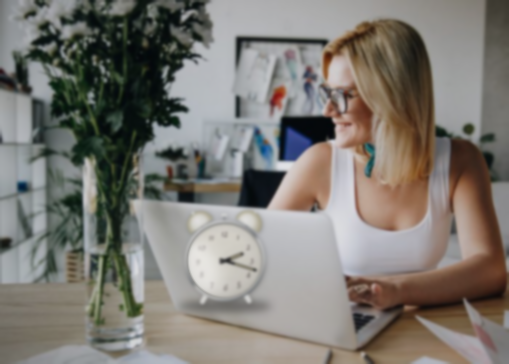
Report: 2 h 18 min
